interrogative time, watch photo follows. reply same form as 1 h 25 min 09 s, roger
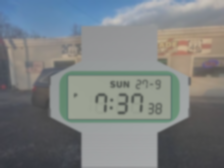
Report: 7 h 37 min 38 s
